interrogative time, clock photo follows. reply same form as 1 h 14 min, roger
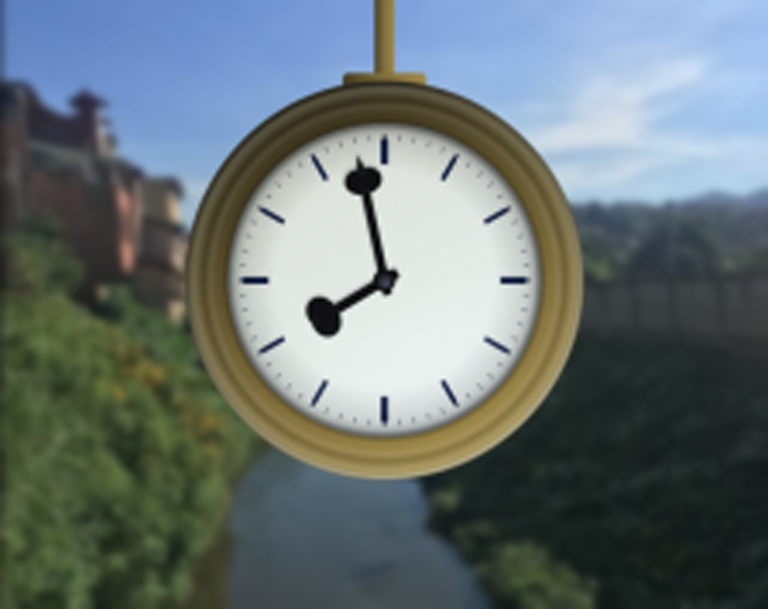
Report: 7 h 58 min
